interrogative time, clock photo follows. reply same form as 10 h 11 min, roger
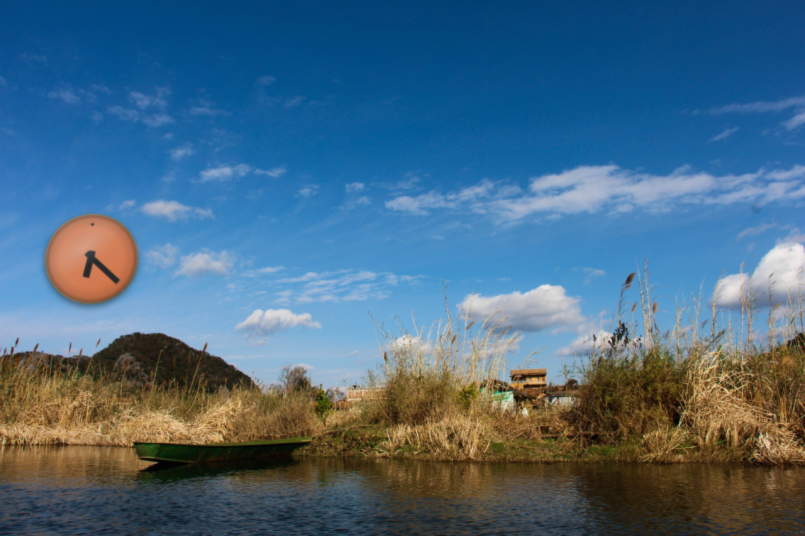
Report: 6 h 22 min
